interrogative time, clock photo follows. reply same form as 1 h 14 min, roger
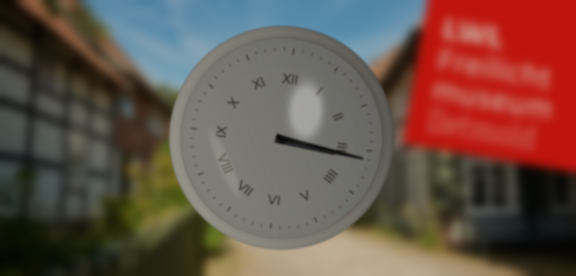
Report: 3 h 16 min
